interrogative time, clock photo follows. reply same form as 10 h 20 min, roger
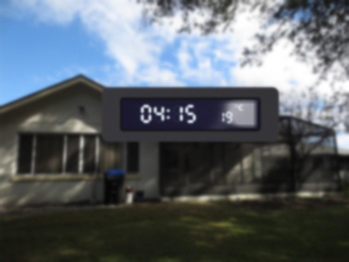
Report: 4 h 15 min
